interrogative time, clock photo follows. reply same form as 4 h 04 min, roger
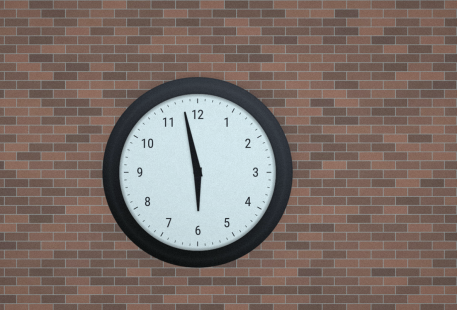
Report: 5 h 58 min
